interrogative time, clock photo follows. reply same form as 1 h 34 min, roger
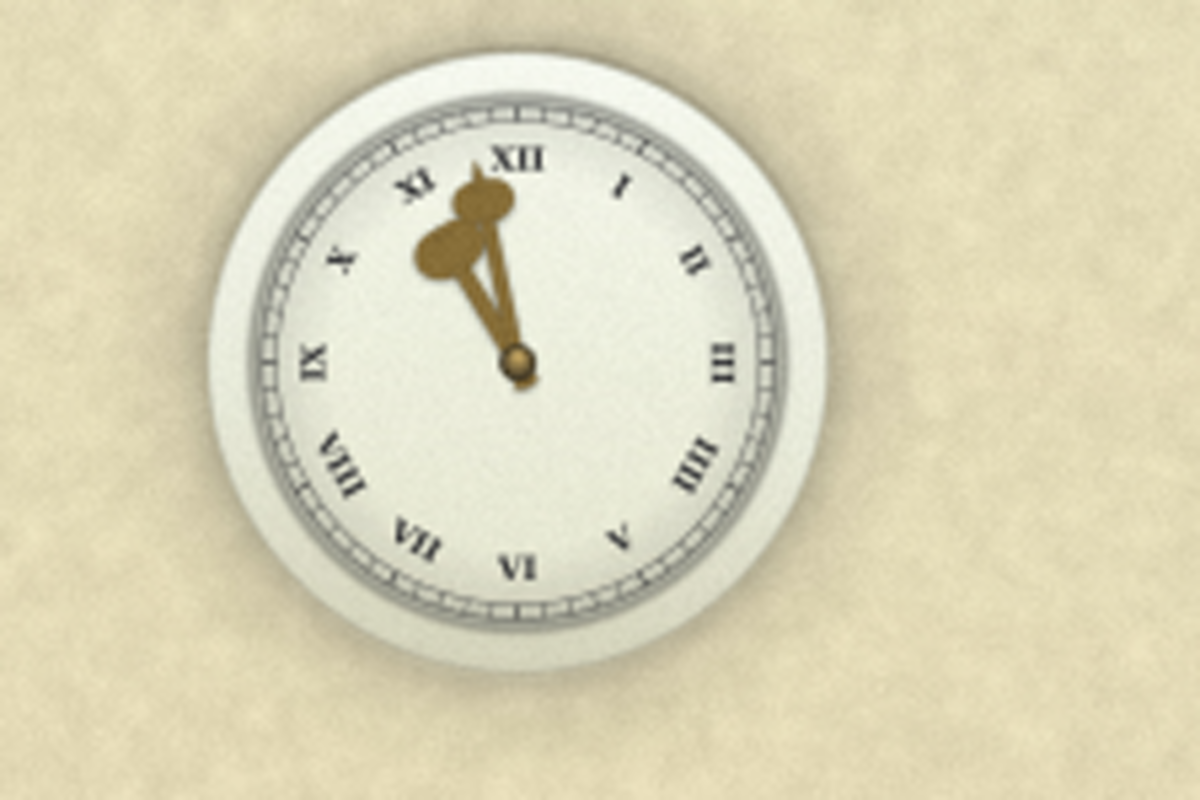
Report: 10 h 58 min
